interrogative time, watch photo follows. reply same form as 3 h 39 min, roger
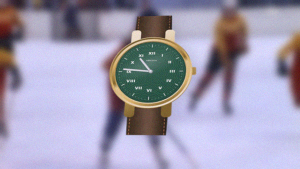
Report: 10 h 46 min
